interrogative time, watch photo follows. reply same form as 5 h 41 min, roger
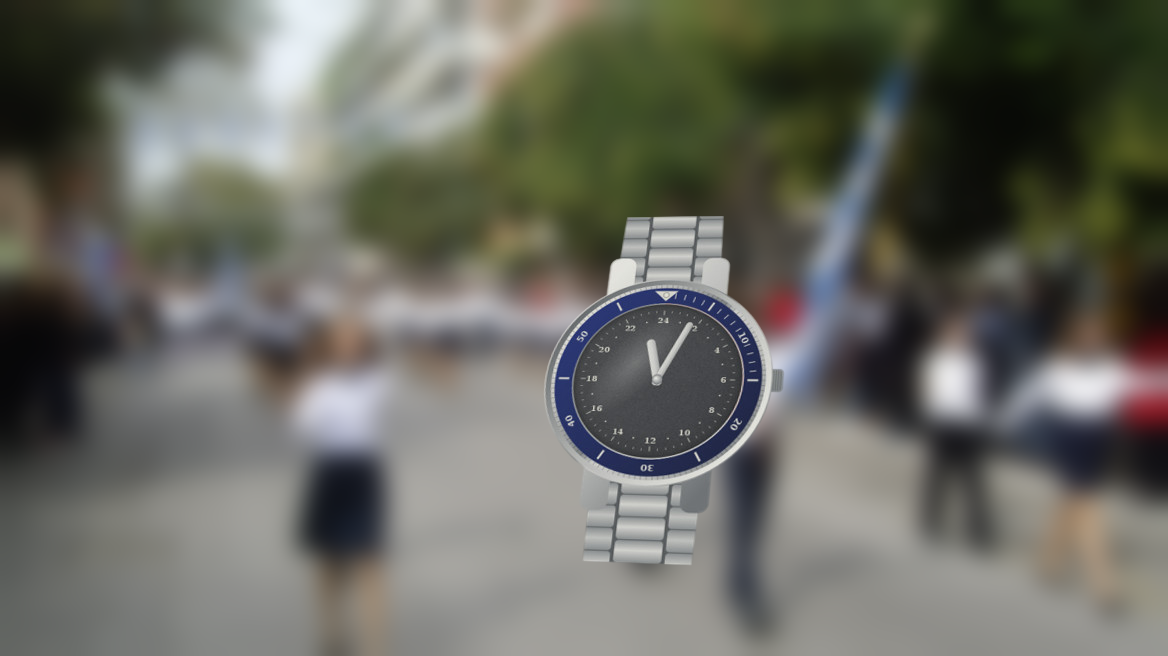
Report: 23 h 04 min
